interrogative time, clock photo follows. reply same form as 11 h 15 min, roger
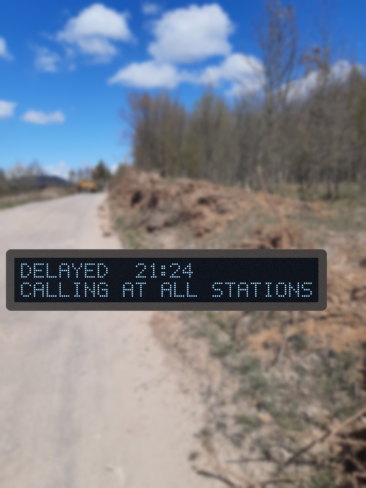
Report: 21 h 24 min
